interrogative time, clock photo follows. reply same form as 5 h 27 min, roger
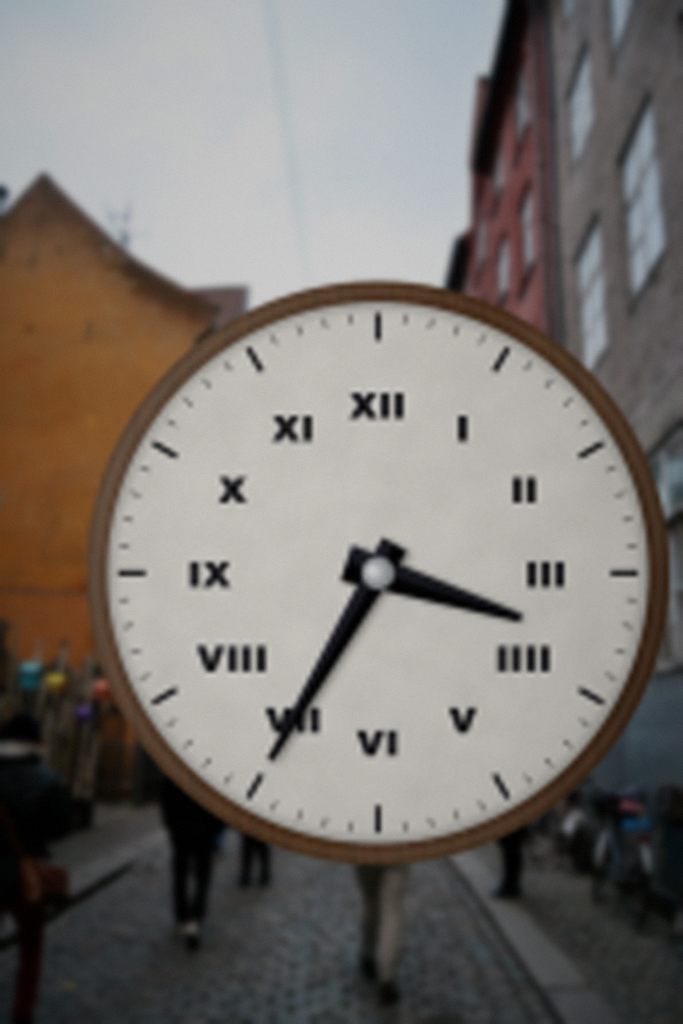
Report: 3 h 35 min
